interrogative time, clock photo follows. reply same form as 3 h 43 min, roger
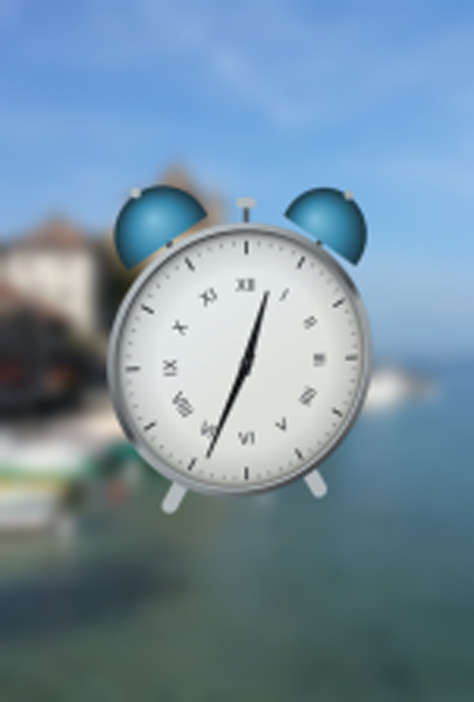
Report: 12 h 34 min
